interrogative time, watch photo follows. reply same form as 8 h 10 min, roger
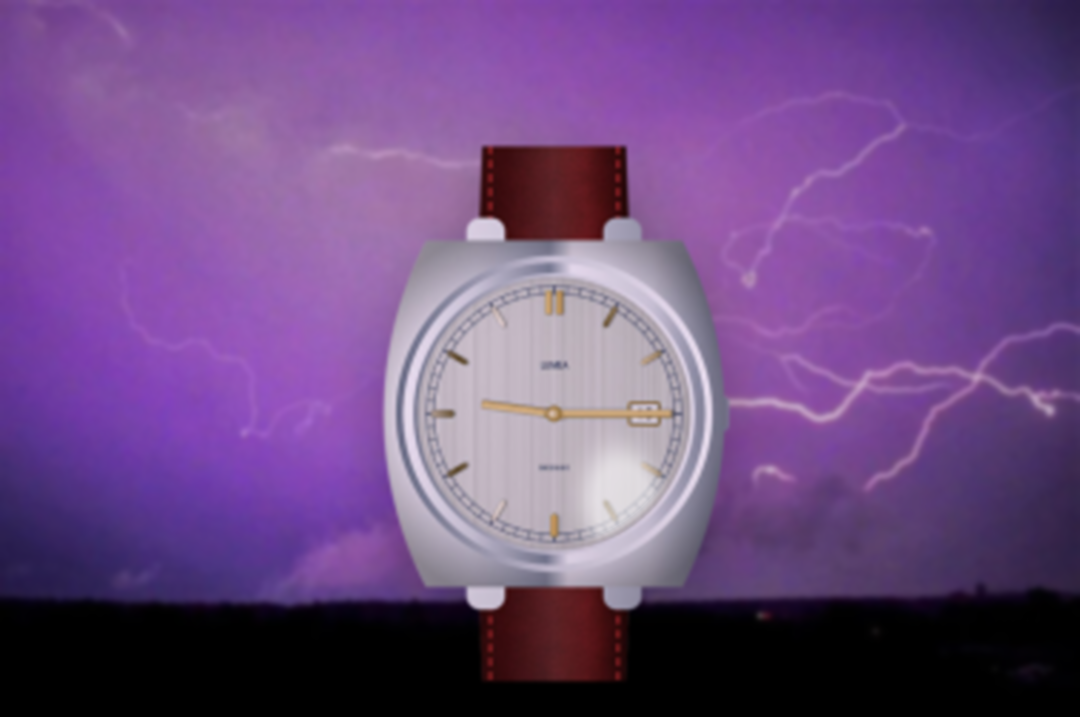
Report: 9 h 15 min
